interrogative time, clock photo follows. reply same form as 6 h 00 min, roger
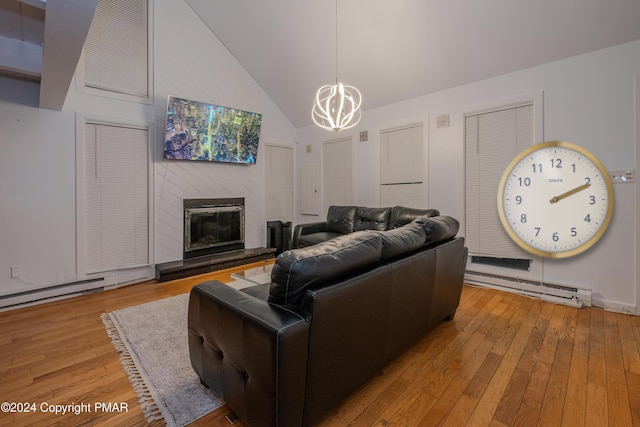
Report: 2 h 11 min
